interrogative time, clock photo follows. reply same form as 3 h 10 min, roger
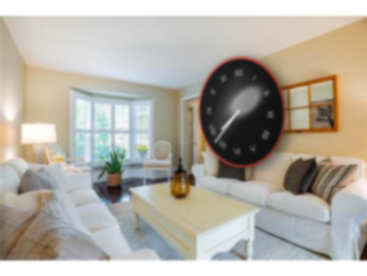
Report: 7 h 37 min
